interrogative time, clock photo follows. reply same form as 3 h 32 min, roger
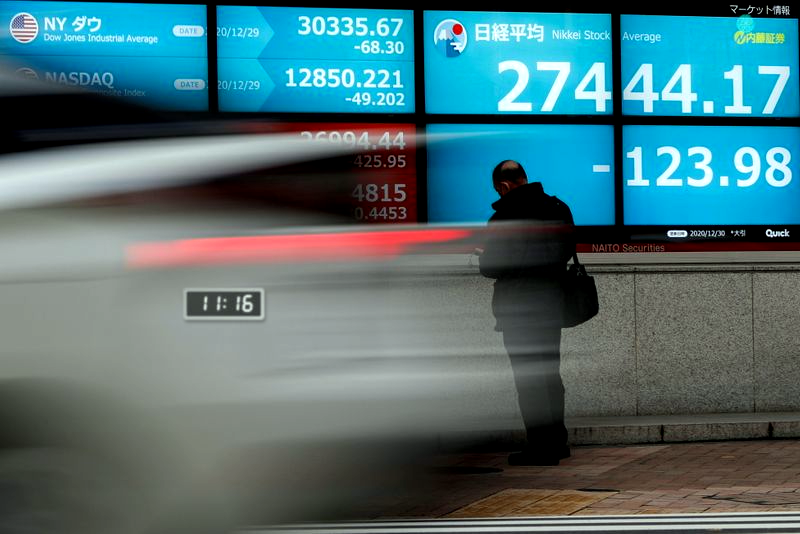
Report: 11 h 16 min
